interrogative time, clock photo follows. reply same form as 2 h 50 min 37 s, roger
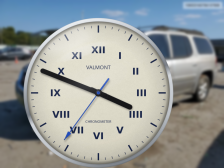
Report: 3 h 48 min 36 s
